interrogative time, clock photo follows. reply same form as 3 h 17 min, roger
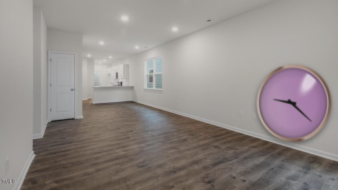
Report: 9 h 22 min
